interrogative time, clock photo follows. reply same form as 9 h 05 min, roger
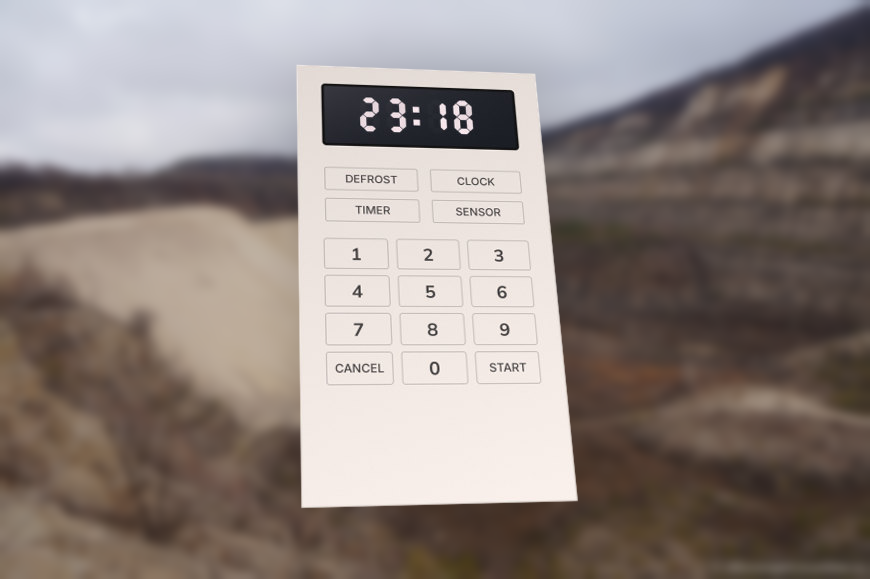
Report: 23 h 18 min
